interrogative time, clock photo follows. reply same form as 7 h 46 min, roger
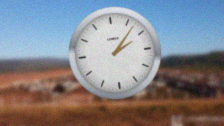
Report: 2 h 07 min
